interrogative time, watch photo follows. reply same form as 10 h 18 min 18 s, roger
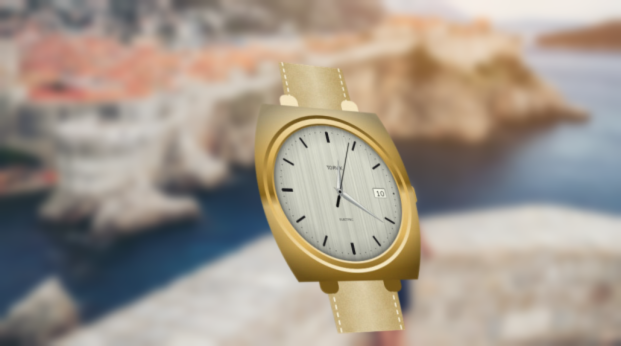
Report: 12 h 21 min 04 s
